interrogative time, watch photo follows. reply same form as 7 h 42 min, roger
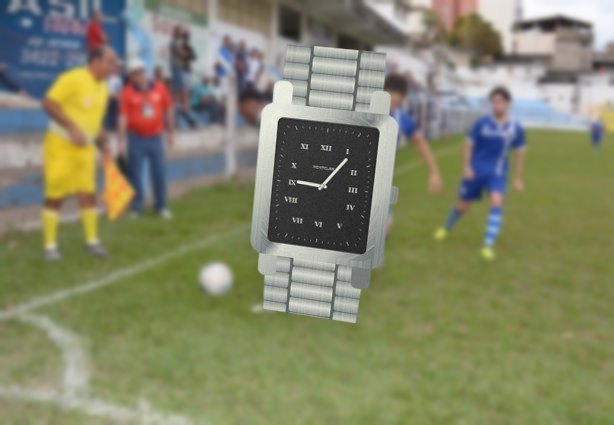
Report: 9 h 06 min
